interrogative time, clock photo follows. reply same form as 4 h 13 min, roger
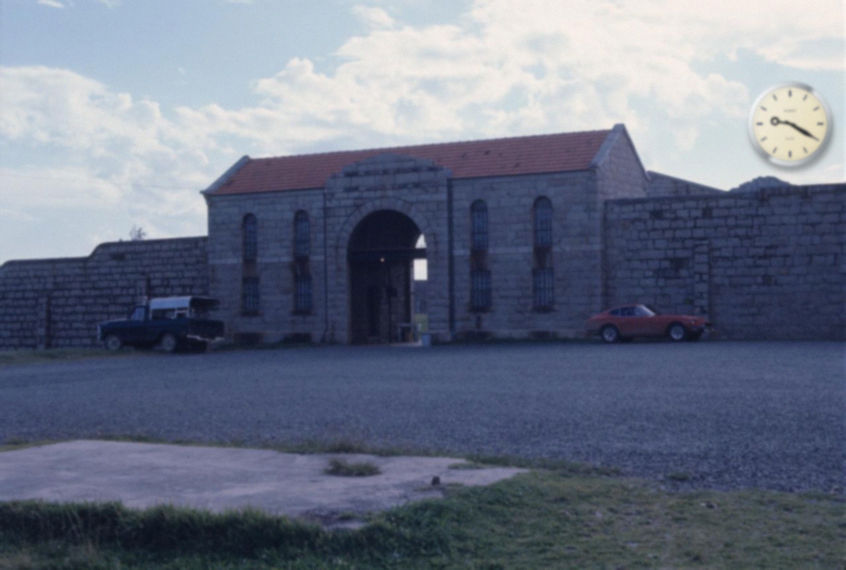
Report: 9 h 20 min
